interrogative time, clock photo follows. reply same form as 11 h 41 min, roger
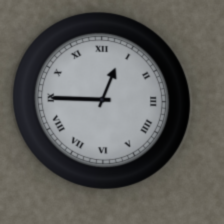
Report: 12 h 45 min
